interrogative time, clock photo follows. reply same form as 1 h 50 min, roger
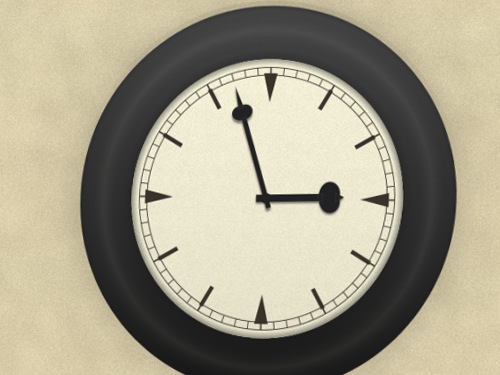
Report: 2 h 57 min
